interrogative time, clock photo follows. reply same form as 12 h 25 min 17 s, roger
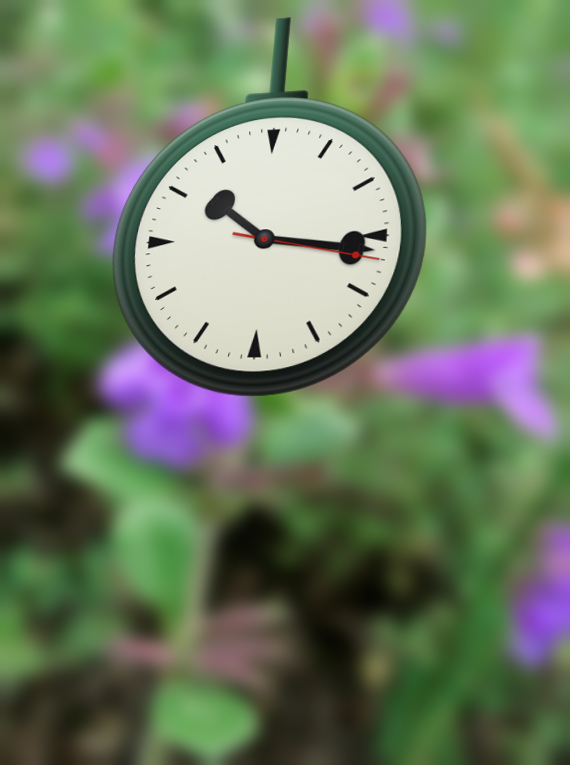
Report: 10 h 16 min 17 s
